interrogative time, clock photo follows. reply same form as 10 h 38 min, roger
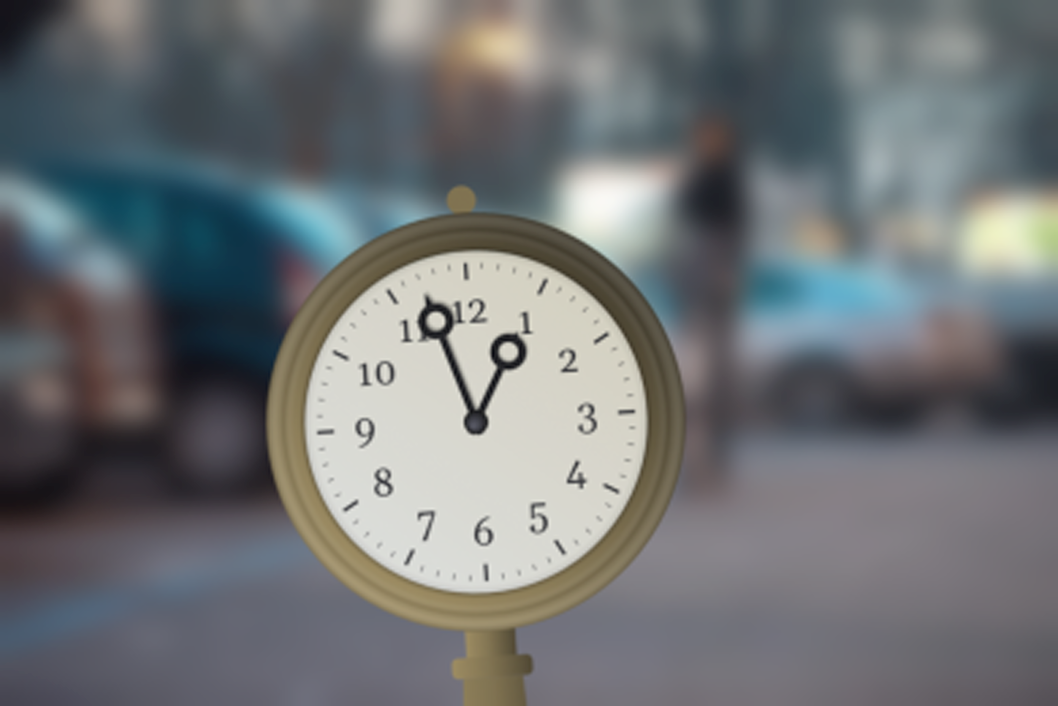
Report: 12 h 57 min
